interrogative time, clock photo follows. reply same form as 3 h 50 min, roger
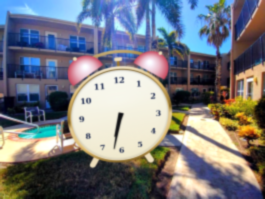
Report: 6 h 32 min
